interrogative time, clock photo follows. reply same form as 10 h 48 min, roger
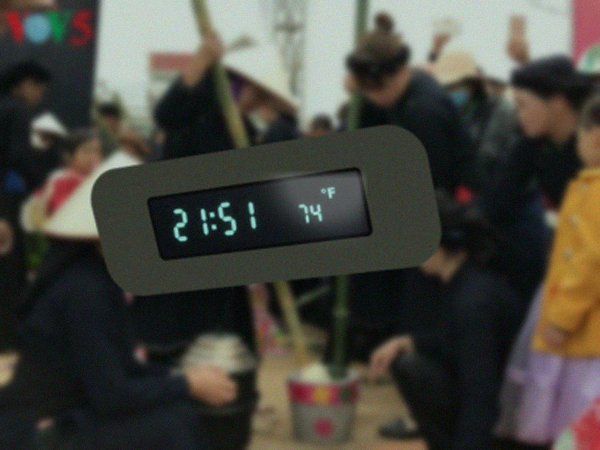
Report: 21 h 51 min
